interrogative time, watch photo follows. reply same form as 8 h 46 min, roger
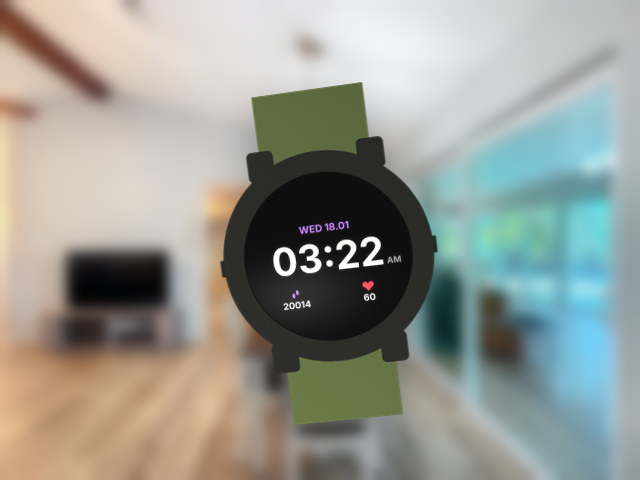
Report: 3 h 22 min
